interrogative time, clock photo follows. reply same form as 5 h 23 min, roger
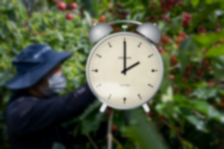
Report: 2 h 00 min
